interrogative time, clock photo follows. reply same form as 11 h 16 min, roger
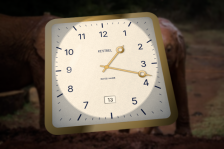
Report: 1 h 18 min
